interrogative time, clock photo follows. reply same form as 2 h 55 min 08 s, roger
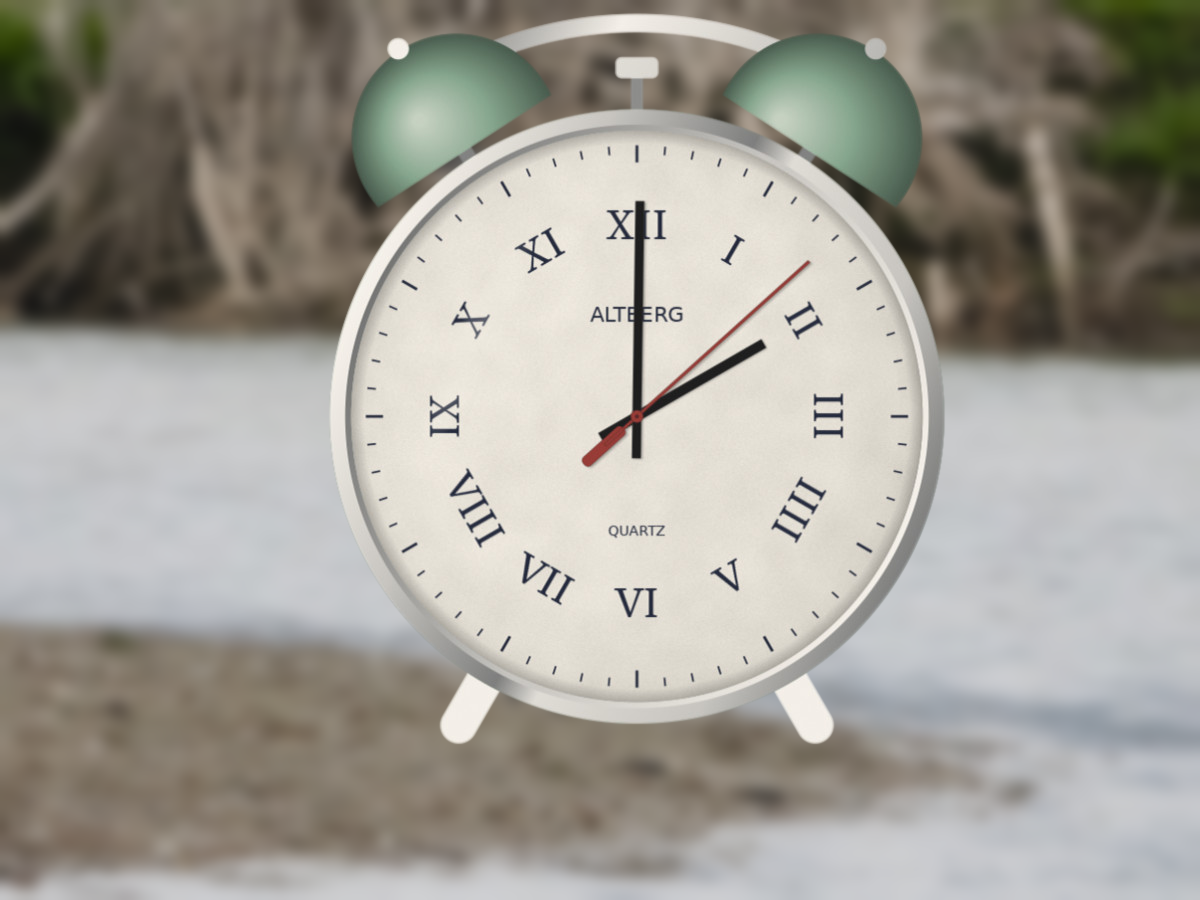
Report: 2 h 00 min 08 s
